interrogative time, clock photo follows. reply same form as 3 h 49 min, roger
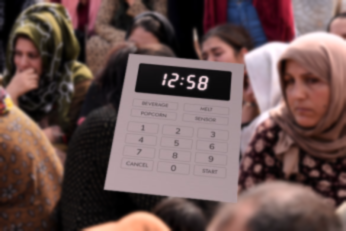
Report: 12 h 58 min
